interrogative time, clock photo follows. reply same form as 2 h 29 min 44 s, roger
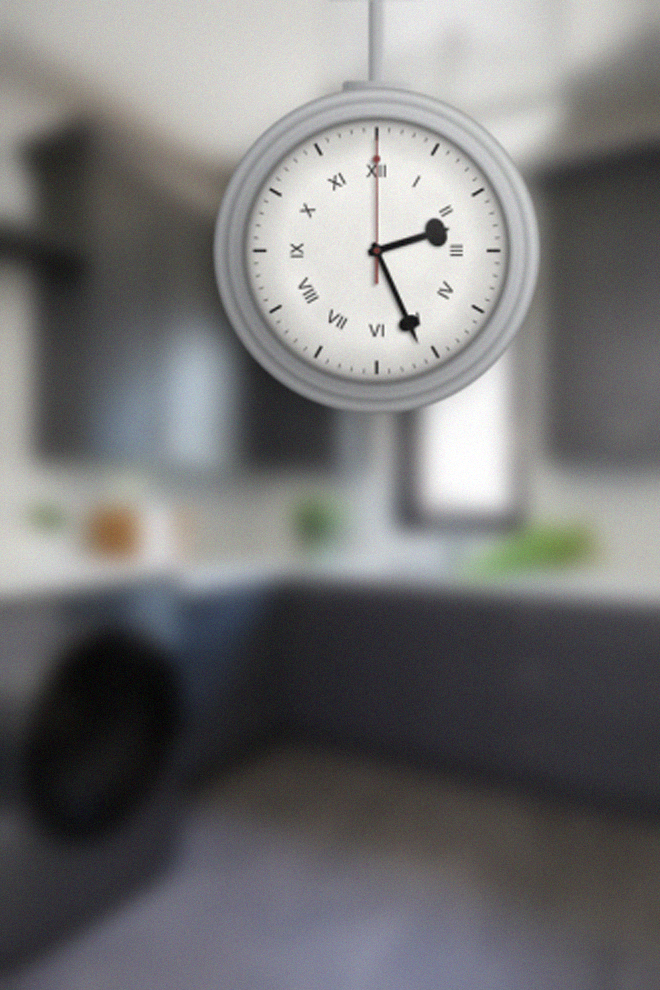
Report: 2 h 26 min 00 s
